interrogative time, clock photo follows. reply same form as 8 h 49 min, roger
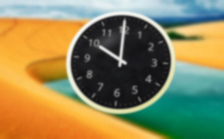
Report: 10 h 00 min
